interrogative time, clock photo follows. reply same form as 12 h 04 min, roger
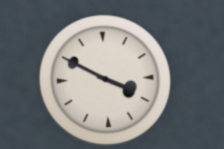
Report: 3 h 50 min
